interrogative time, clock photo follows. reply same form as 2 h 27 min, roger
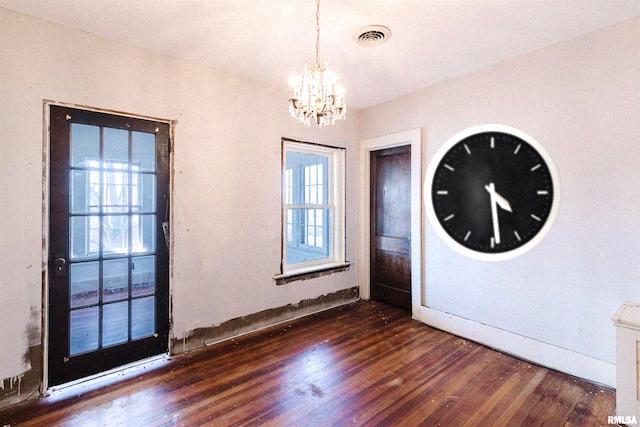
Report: 4 h 29 min
